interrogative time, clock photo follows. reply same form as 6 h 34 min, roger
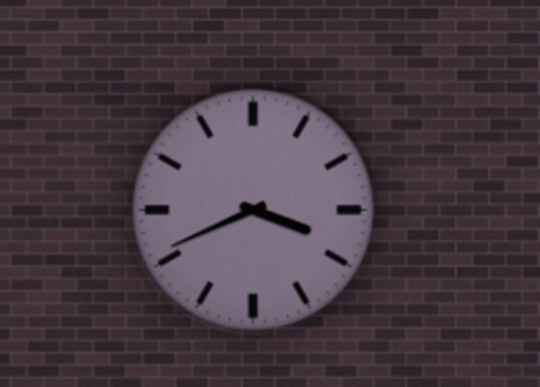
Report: 3 h 41 min
